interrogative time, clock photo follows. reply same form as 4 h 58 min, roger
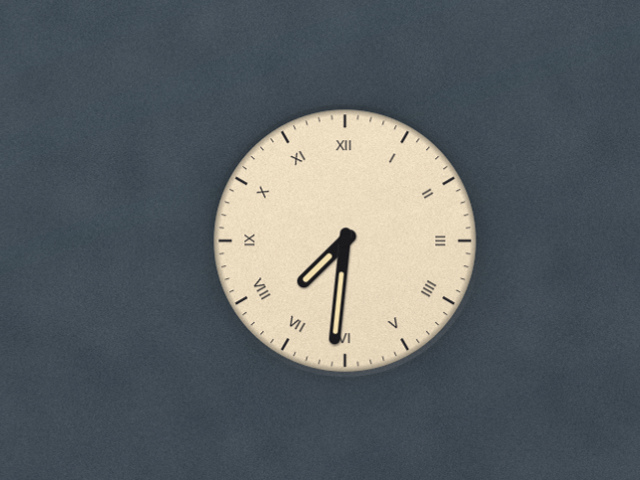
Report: 7 h 31 min
